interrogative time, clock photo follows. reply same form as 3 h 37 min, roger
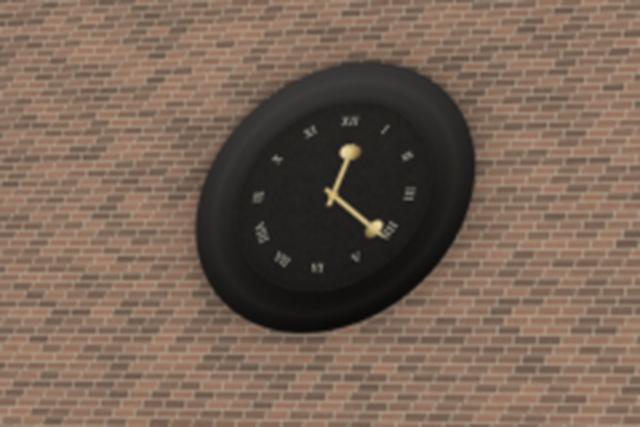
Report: 12 h 21 min
